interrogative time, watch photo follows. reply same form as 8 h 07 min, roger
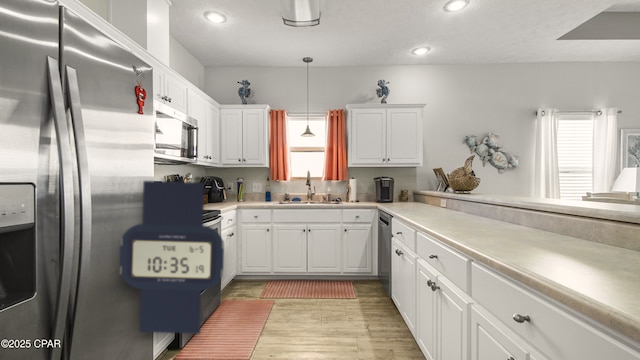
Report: 10 h 35 min
